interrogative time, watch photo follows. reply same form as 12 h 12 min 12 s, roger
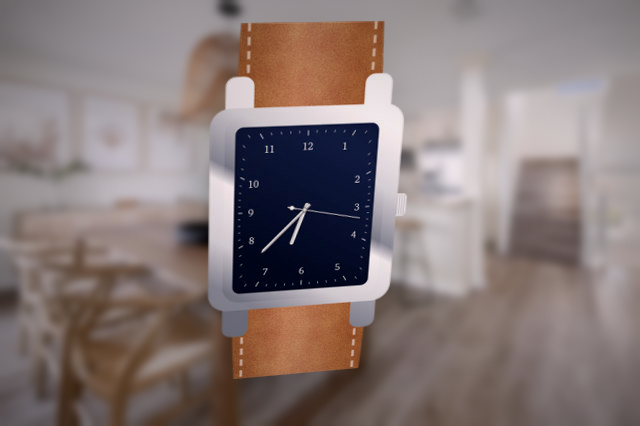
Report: 6 h 37 min 17 s
